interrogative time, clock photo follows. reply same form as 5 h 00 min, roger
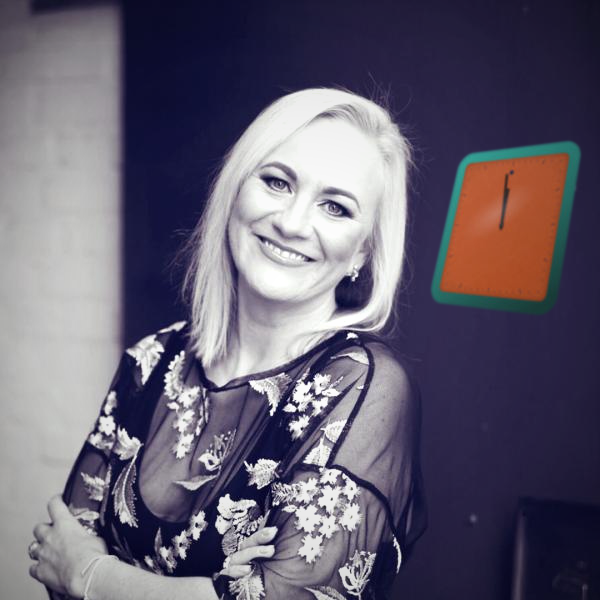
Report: 11 h 59 min
